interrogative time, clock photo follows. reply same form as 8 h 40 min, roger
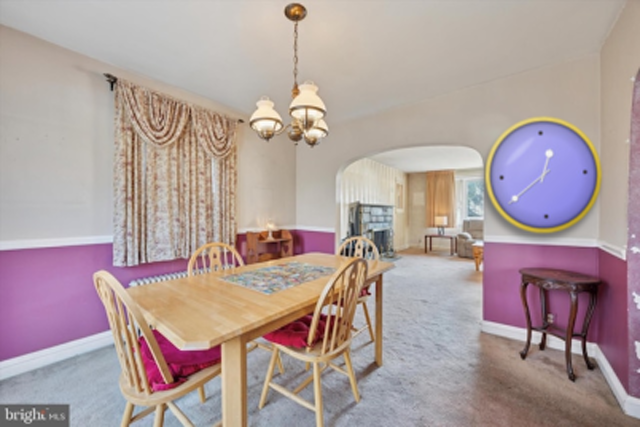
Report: 12 h 39 min
